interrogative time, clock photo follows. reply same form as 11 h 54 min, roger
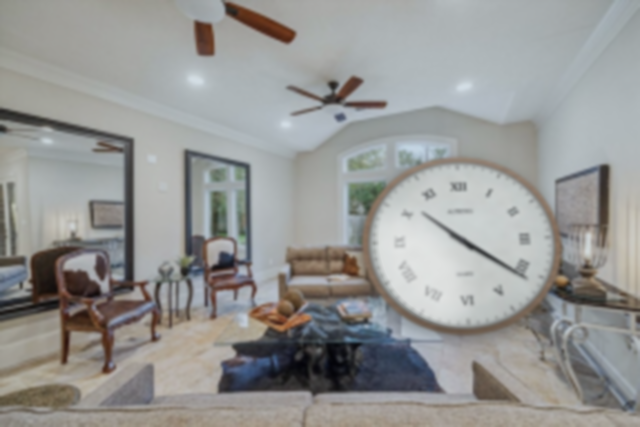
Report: 10 h 21 min
